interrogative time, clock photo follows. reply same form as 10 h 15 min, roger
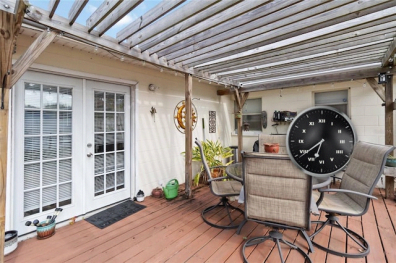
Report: 6 h 39 min
